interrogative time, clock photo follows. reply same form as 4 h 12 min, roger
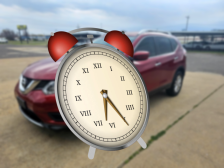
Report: 6 h 25 min
